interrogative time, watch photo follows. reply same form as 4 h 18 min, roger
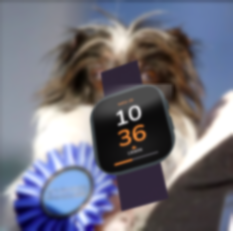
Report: 10 h 36 min
